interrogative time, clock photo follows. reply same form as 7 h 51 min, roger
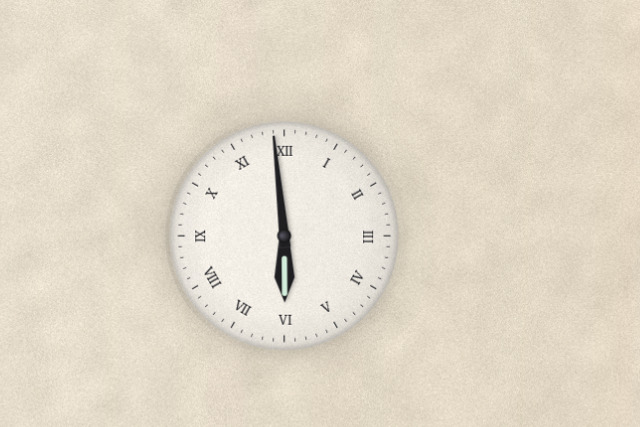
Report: 5 h 59 min
